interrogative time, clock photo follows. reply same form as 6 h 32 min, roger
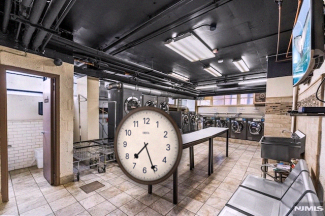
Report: 7 h 26 min
